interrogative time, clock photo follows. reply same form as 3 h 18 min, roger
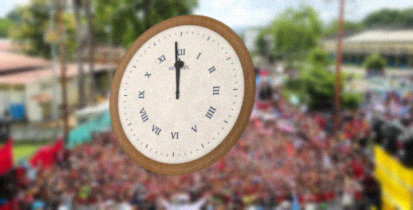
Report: 11 h 59 min
